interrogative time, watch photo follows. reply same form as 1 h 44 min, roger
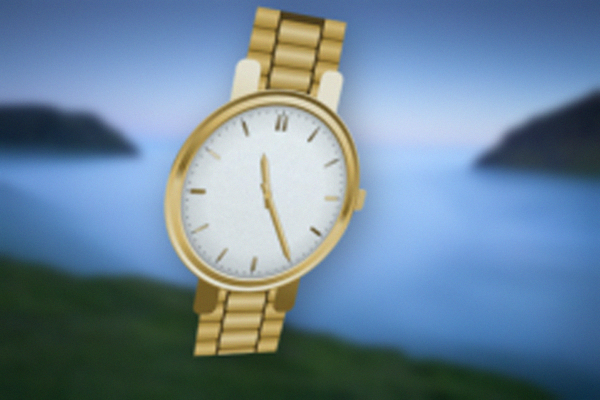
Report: 11 h 25 min
